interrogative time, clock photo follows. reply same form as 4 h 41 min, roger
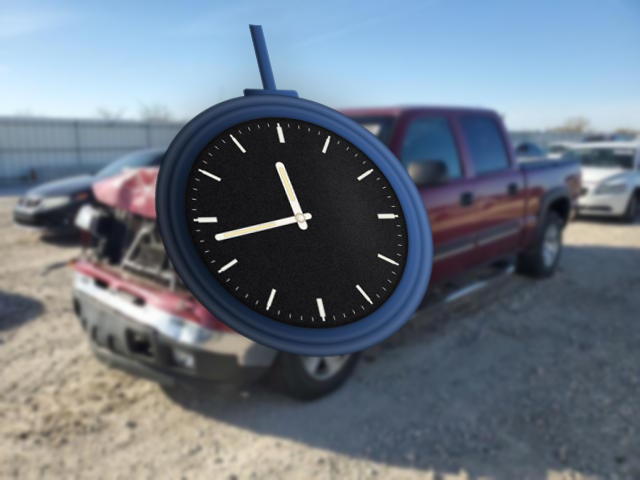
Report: 11 h 43 min
